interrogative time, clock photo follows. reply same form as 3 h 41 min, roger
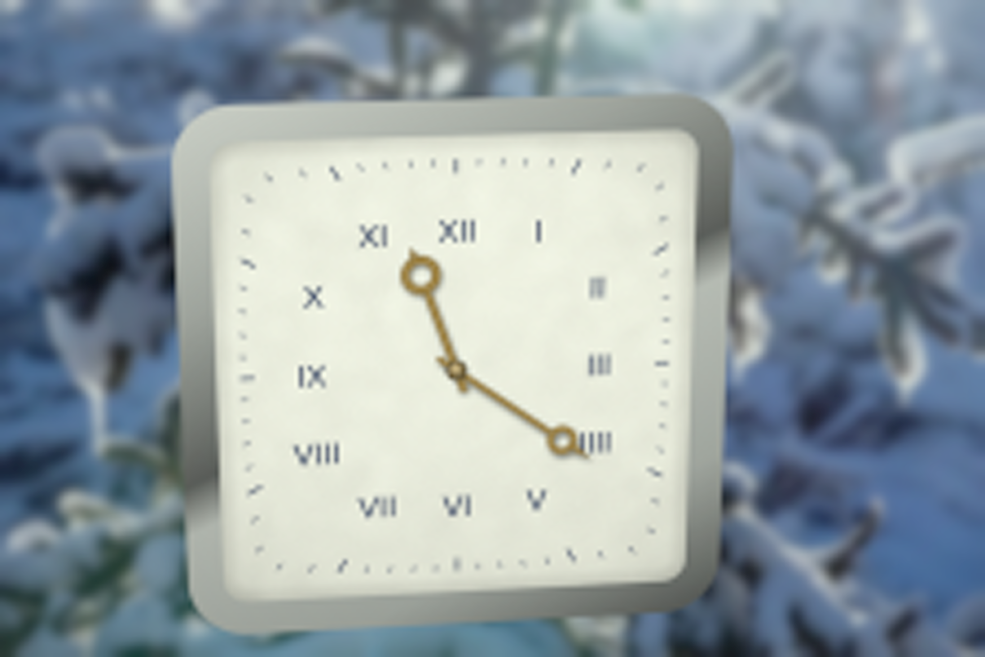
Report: 11 h 21 min
